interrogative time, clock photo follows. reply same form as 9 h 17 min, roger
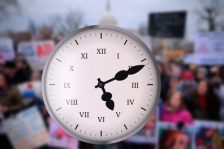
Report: 5 h 11 min
